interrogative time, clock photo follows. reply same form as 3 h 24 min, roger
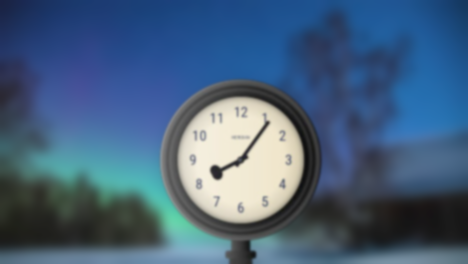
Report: 8 h 06 min
